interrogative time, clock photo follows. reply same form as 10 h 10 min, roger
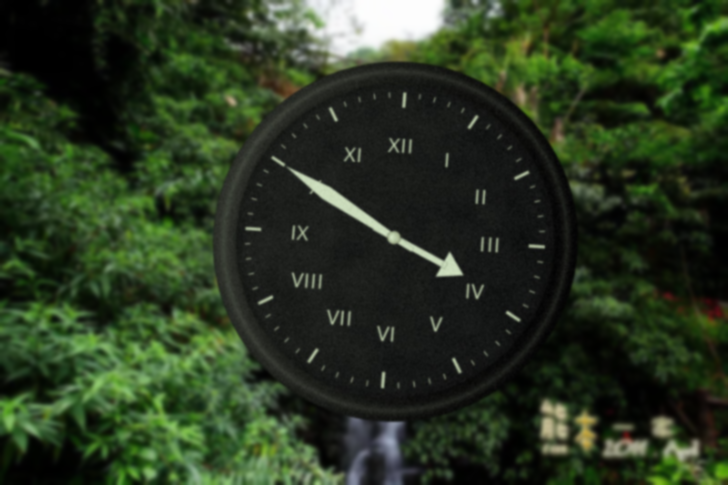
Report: 3 h 50 min
